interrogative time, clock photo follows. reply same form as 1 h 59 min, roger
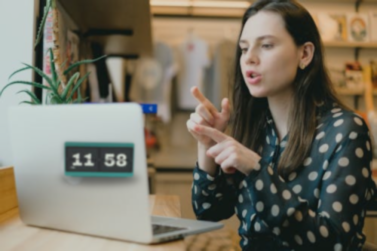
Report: 11 h 58 min
